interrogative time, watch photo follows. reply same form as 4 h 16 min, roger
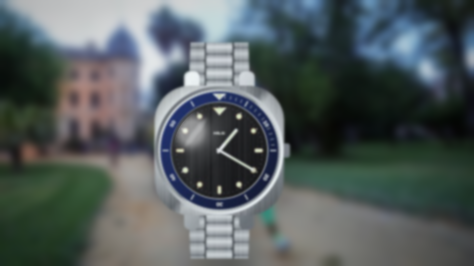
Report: 1 h 20 min
